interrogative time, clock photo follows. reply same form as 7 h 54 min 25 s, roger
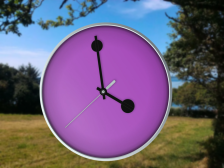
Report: 3 h 58 min 38 s
